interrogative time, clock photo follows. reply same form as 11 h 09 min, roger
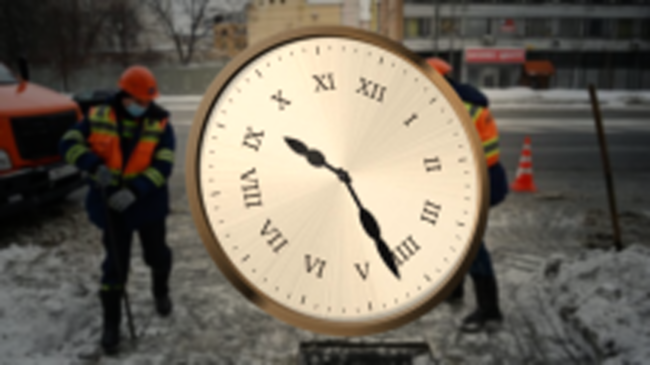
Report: 9 h 22 min
